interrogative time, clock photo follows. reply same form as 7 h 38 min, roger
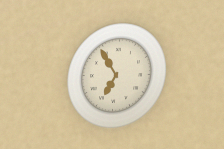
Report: 6 h 54 min
